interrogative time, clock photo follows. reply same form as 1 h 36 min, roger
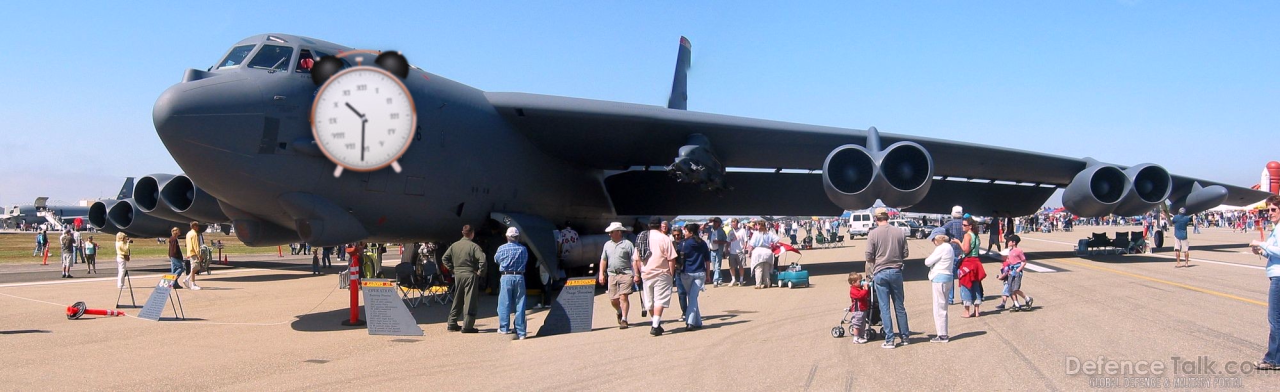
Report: 10 h 31 min
